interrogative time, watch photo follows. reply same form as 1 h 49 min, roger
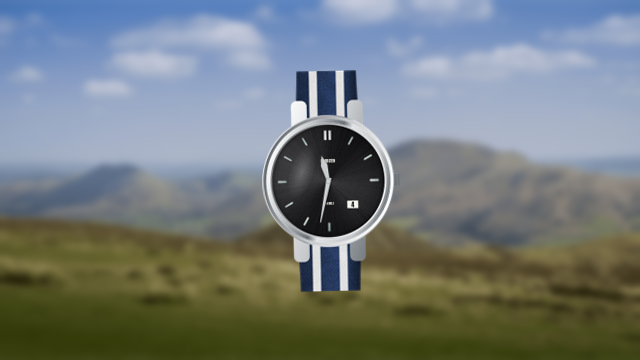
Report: 11 h 32 min
